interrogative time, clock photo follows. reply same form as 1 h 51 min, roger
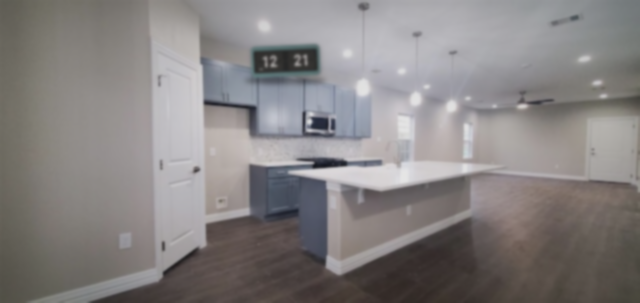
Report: 12 h 21 min
